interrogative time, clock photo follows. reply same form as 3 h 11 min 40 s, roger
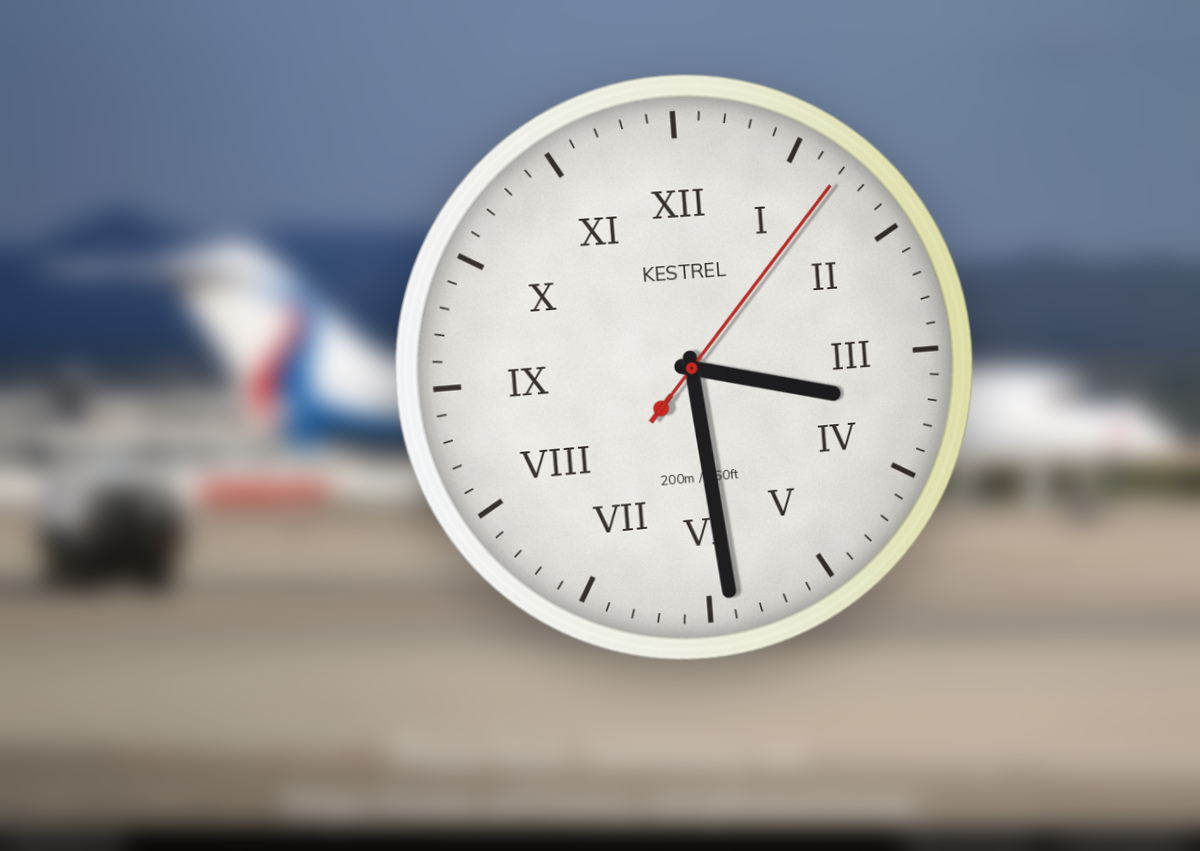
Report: 3 h 29 min 07 s
